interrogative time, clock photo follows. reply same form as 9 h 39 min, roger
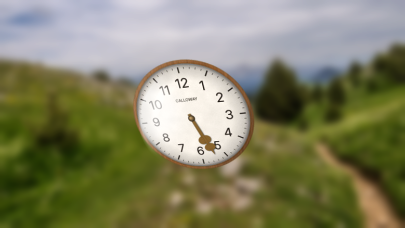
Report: 5 h 27 min
